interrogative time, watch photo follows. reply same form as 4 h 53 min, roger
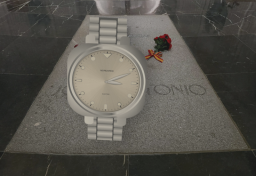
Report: 3 h 11 min
